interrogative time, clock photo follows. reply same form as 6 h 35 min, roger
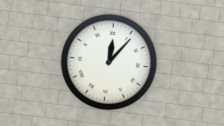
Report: 12 h 06 min
